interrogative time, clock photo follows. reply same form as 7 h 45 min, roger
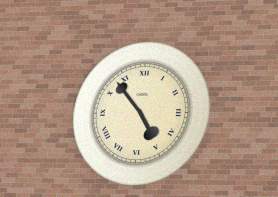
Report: 4 h 53 min
